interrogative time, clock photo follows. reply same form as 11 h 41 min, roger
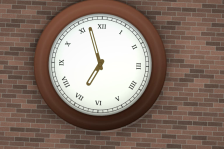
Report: 6 h 57 min
